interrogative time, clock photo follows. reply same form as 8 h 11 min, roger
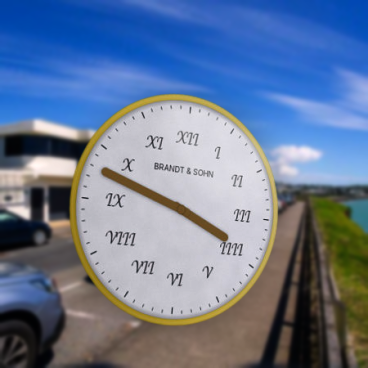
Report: 3 h 48 min
